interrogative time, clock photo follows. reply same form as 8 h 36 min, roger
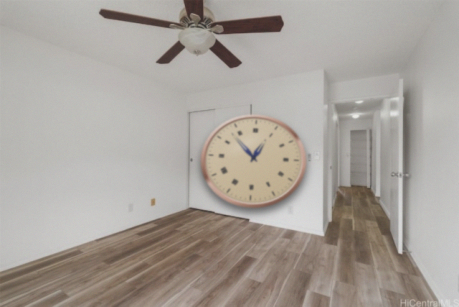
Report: 12 h 53 min
